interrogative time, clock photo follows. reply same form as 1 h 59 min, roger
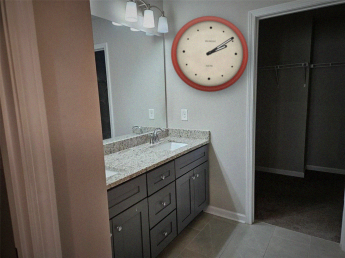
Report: 2 h 09 min
